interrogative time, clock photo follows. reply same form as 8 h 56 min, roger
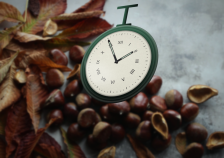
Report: 1 h 55 min
